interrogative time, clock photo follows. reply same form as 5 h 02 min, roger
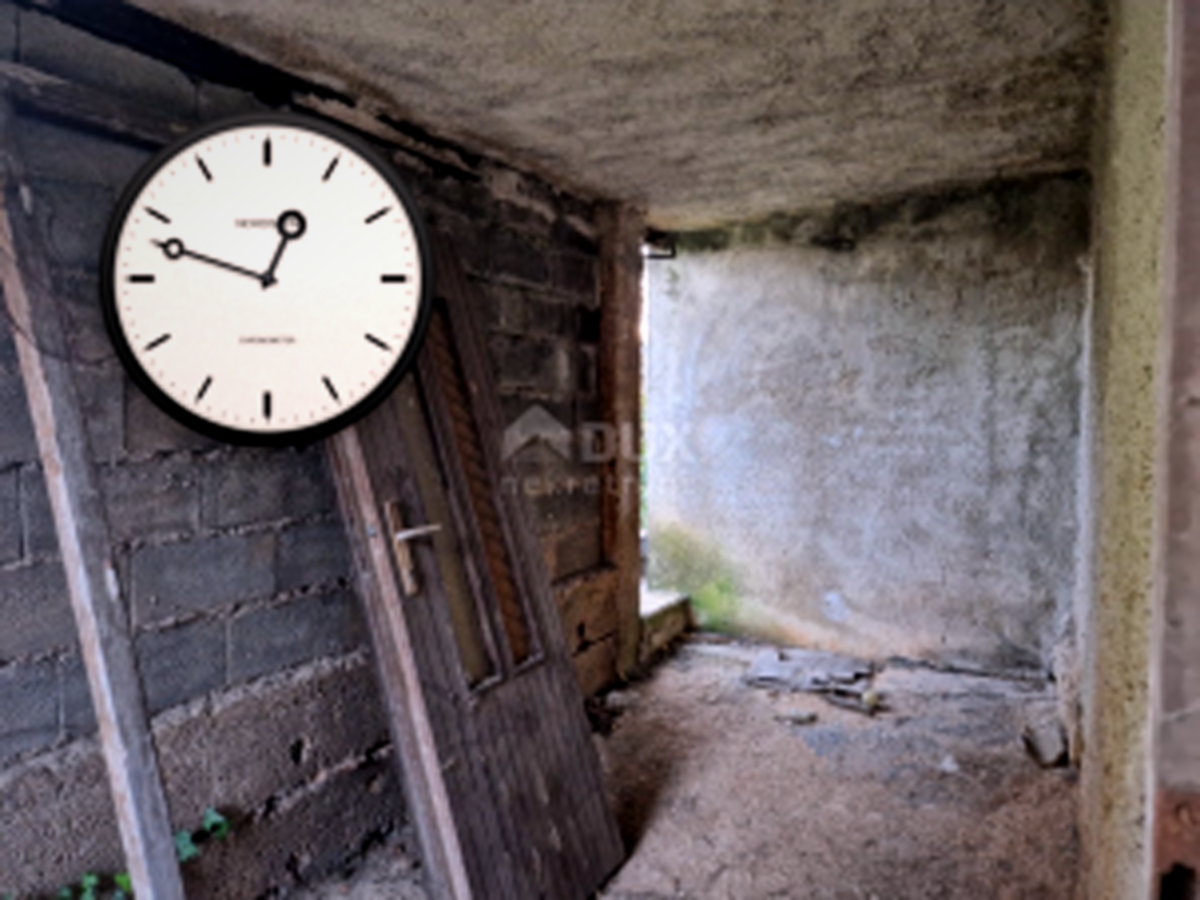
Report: 12 h 48 min
